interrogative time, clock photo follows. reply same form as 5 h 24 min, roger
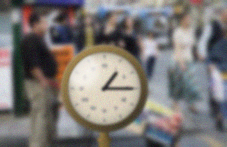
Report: 1 h 15 min
